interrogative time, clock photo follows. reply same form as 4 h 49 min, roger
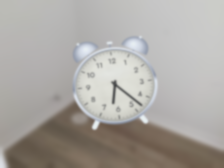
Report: 6 h 23 min
